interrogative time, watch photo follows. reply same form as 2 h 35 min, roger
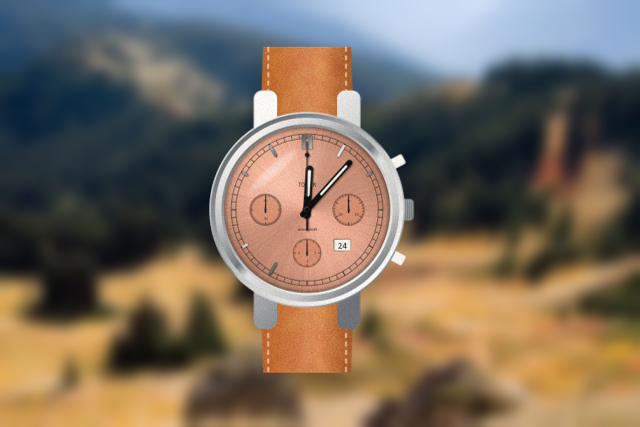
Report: 12 h 07 min
